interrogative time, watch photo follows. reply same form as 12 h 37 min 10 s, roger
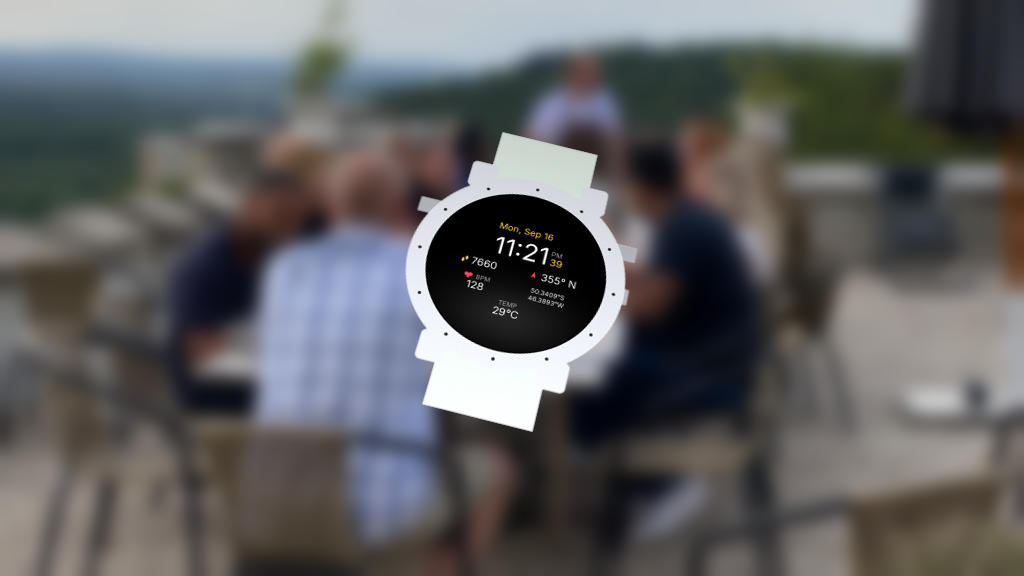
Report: 11 h 21 min 39 s
